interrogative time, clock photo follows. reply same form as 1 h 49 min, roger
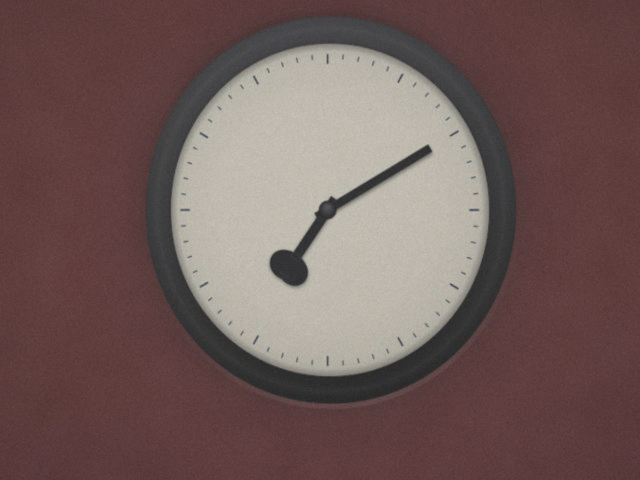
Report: 7 h 10 min
